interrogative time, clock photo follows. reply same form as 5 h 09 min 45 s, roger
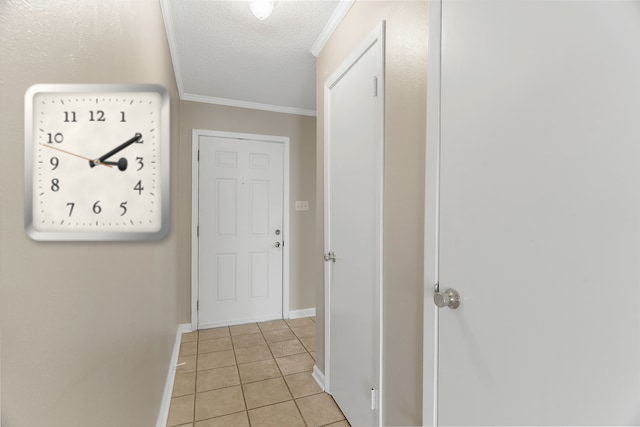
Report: 3 h 09 min 48 s
